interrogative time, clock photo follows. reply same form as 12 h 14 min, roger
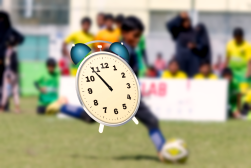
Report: 10 h 54 min
